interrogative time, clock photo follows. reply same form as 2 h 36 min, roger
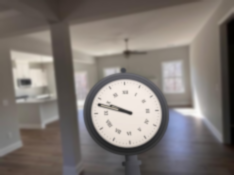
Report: 9 h 48 min
